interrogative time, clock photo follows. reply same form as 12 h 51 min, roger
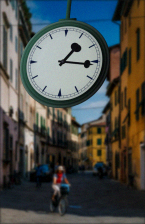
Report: 1 h 16 min
